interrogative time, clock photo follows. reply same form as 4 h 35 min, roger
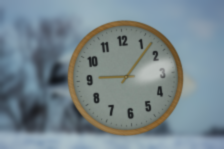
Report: 9 h 07 min
